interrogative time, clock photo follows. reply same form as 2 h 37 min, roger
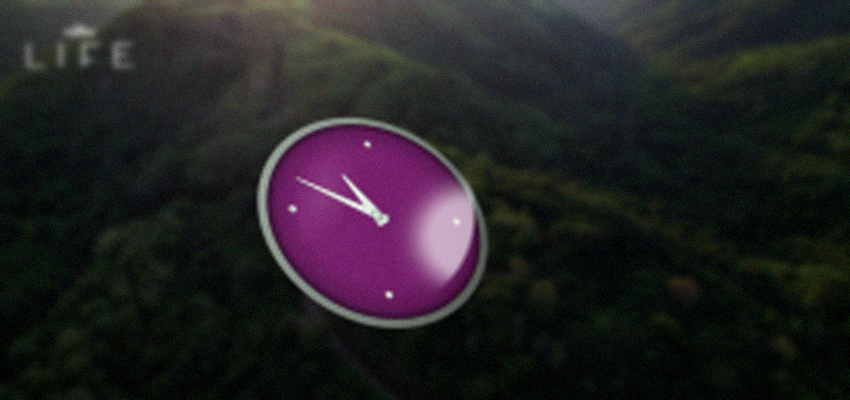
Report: 10 h 49 min
